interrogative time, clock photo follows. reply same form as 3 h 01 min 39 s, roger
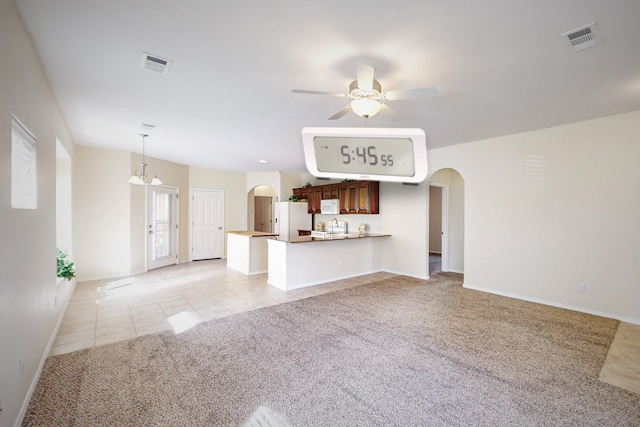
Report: 5 h 45 min 55 s
